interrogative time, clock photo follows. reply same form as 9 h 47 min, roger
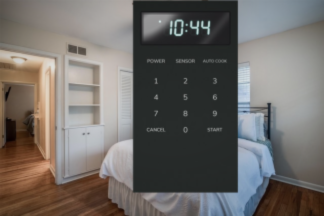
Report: 10 h 44 min
